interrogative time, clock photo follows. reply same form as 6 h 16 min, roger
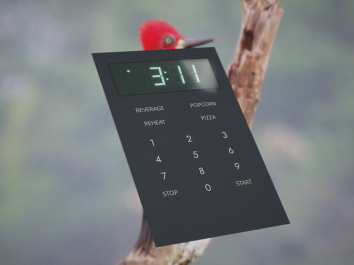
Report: 3 h 11 min
